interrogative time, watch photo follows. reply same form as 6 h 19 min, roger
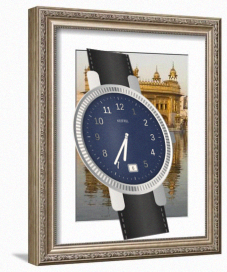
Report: 6 h 36 min
